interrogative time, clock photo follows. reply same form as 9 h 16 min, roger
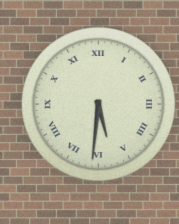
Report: 5 h 31 min
